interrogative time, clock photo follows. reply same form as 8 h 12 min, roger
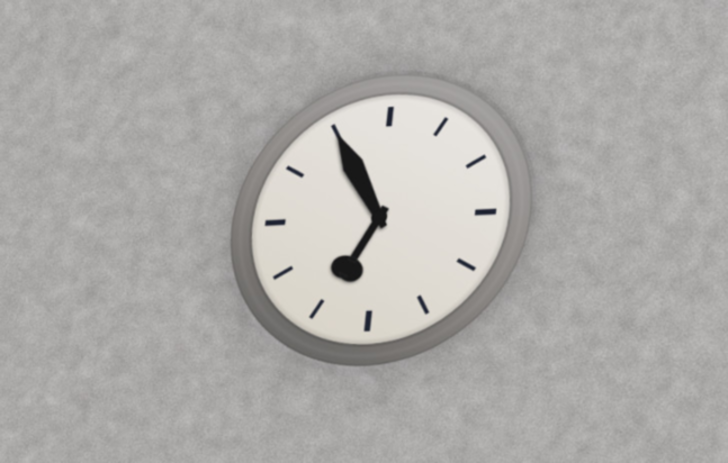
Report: 6 h 55 min
